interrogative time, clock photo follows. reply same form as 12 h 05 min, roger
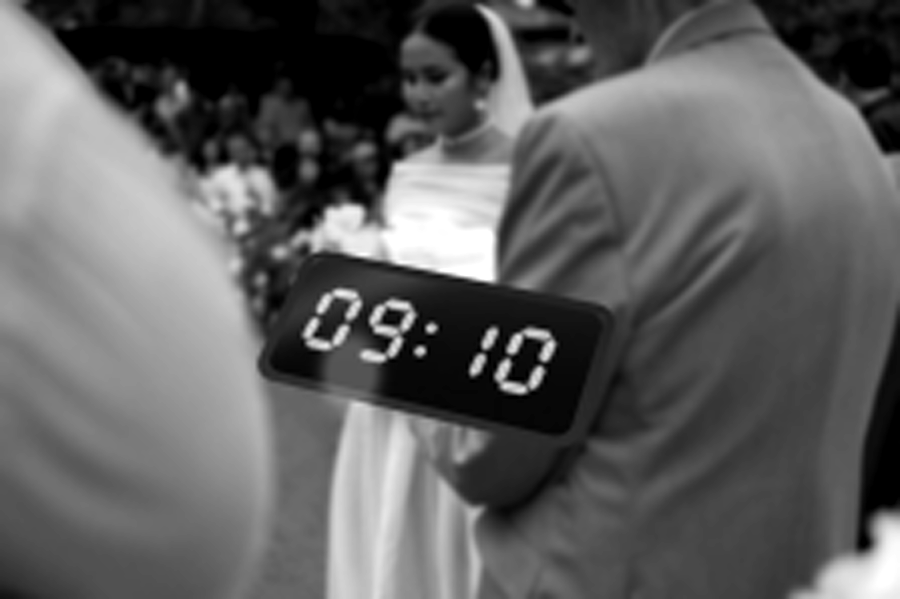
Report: 9 h 10 min
